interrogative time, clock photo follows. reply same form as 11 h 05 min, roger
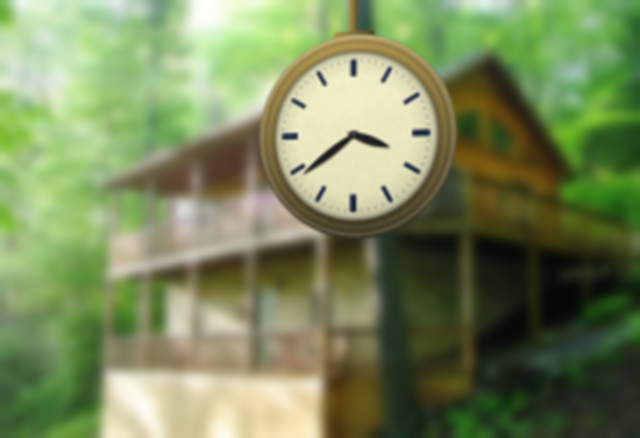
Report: 3 h 39 min
